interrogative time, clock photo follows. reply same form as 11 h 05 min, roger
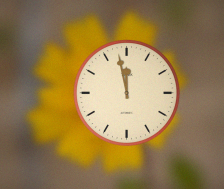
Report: 11 h 58 min
